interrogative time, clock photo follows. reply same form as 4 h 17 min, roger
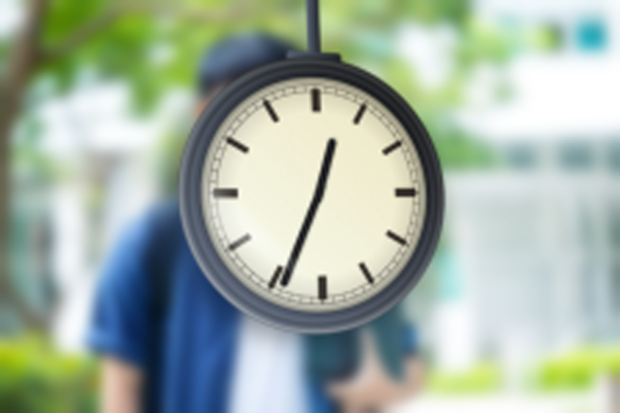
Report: 12 h 34 min
